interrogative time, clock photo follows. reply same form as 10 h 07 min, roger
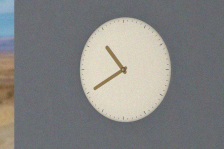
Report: 10 h 40 min
